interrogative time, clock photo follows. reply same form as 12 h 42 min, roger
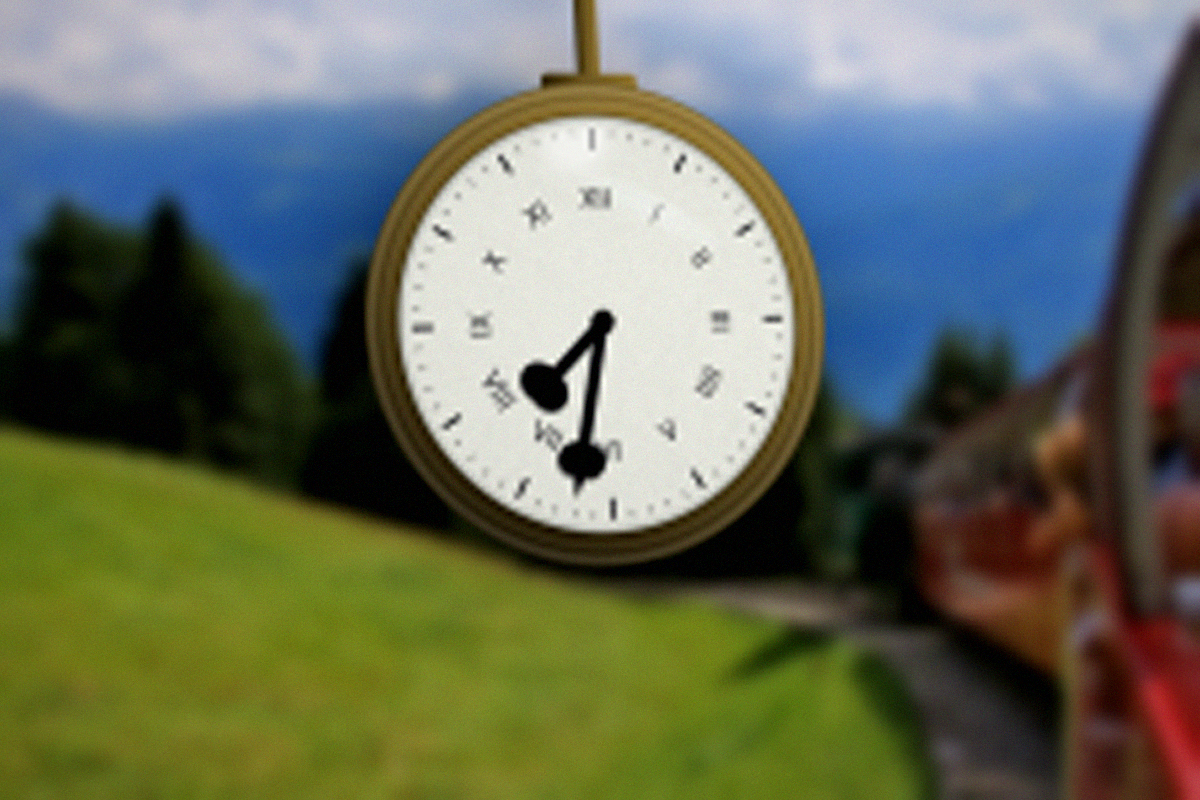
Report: 7 h 32 min
